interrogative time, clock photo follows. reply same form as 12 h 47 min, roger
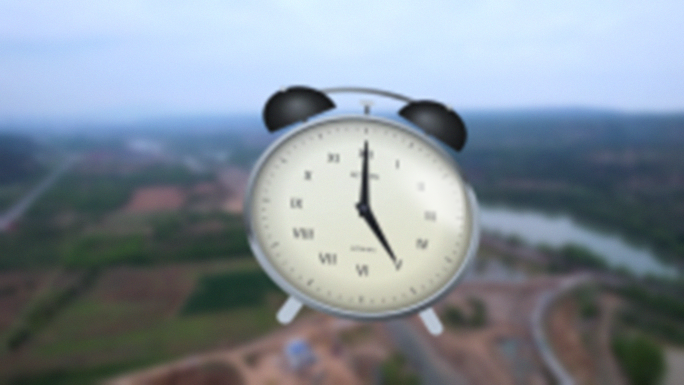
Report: 5 h 00 min
